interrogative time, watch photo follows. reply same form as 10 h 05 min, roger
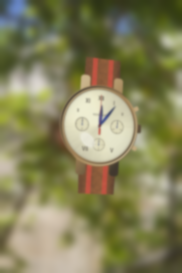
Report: 12 h 06 min
